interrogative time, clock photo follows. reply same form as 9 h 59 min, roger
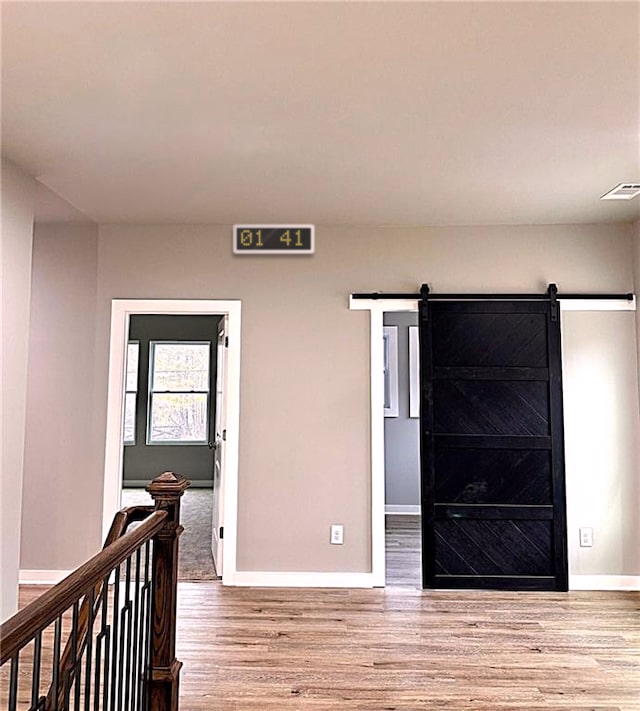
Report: 1 h 41 min
